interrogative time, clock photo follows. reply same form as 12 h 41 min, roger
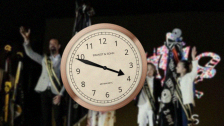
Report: 3 h 49 min
